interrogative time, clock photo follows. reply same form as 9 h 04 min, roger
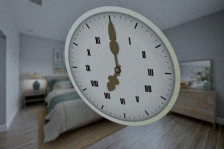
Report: 7 h 00 min
